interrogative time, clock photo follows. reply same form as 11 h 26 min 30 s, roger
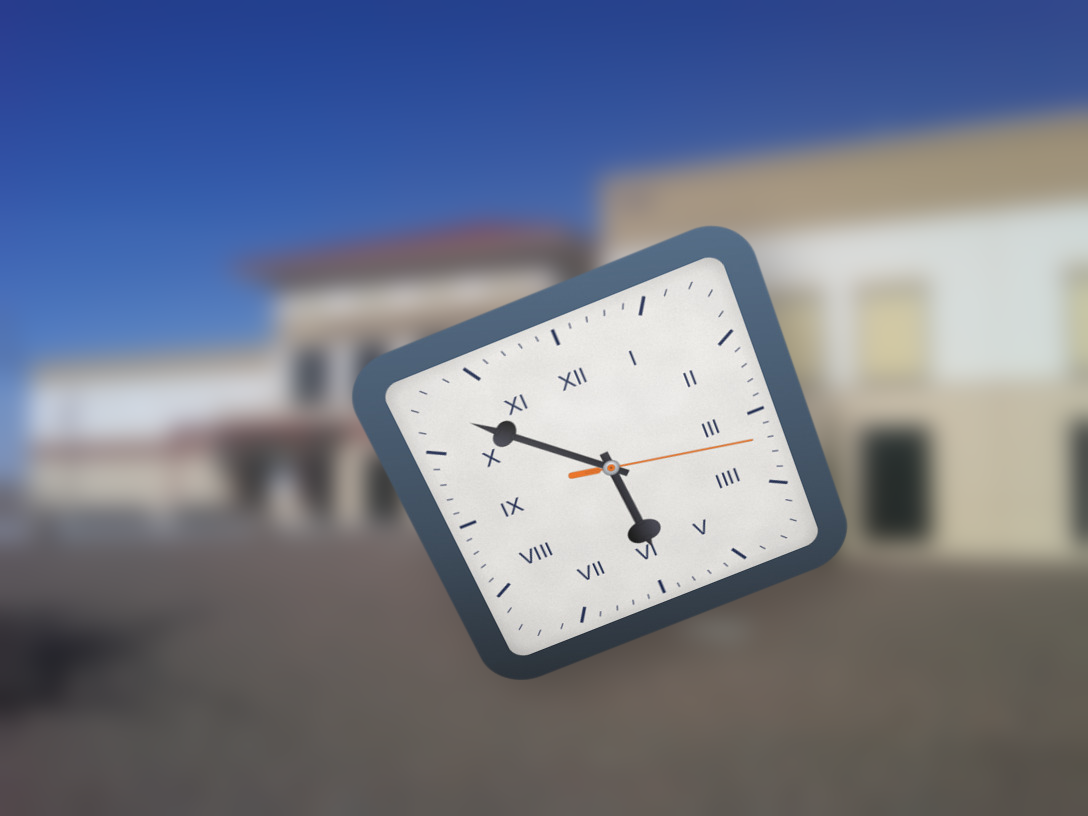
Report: 5 h 52 min 17 s
